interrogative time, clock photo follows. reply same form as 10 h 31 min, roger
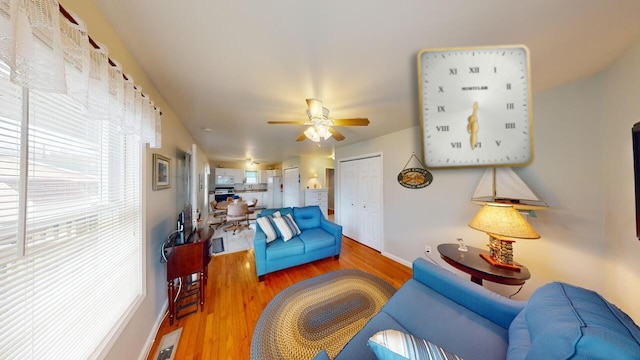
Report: 6 h 31 min
